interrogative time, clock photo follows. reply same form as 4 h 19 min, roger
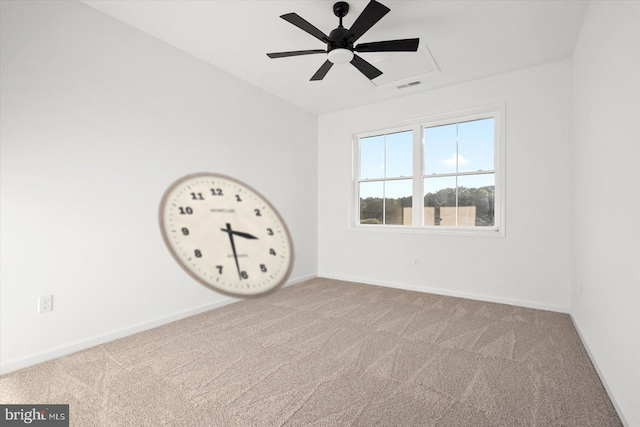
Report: 3 h 31 min
